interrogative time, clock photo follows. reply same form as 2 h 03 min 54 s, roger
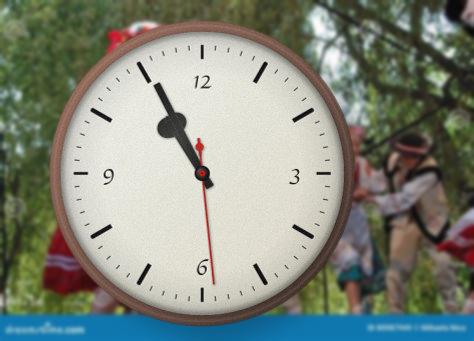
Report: 10 h 55 min 29 s
